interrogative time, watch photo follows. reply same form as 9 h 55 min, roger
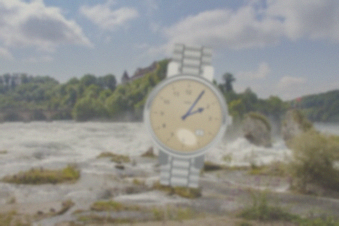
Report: 2 h 05 min
